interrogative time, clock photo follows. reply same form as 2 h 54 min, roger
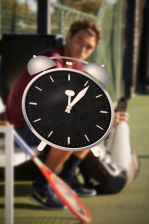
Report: 12 h 06 min
